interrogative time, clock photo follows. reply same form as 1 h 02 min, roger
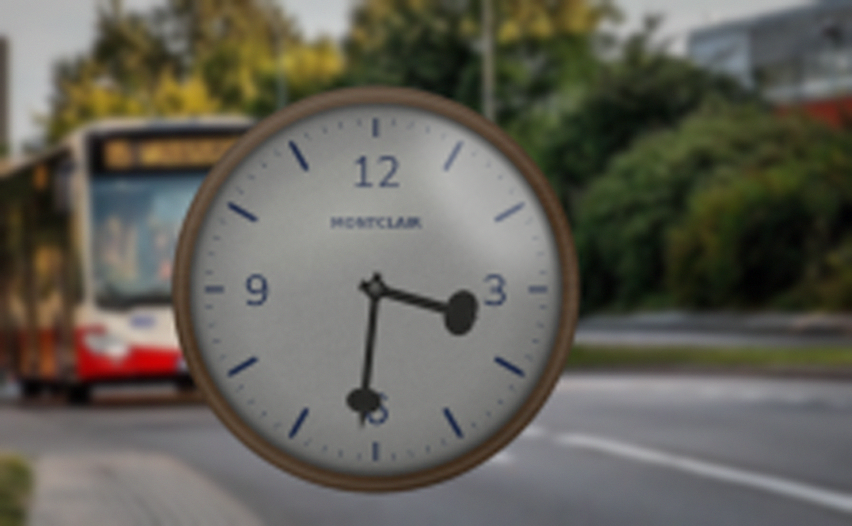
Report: 3 h 31 min
